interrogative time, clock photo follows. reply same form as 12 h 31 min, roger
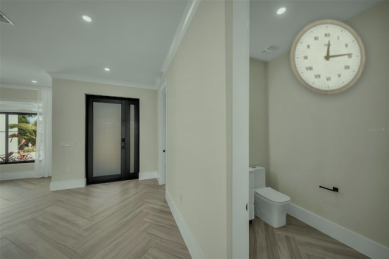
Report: 12 h 14 min
